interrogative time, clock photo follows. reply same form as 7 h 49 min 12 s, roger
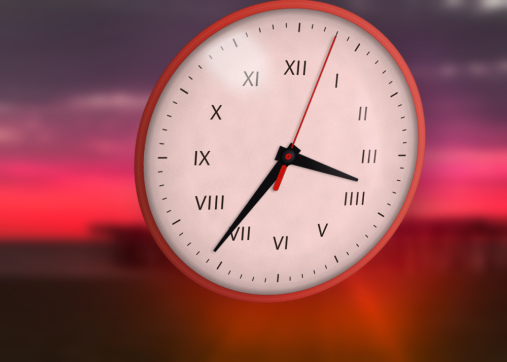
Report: 3 h 36 min 03 s
